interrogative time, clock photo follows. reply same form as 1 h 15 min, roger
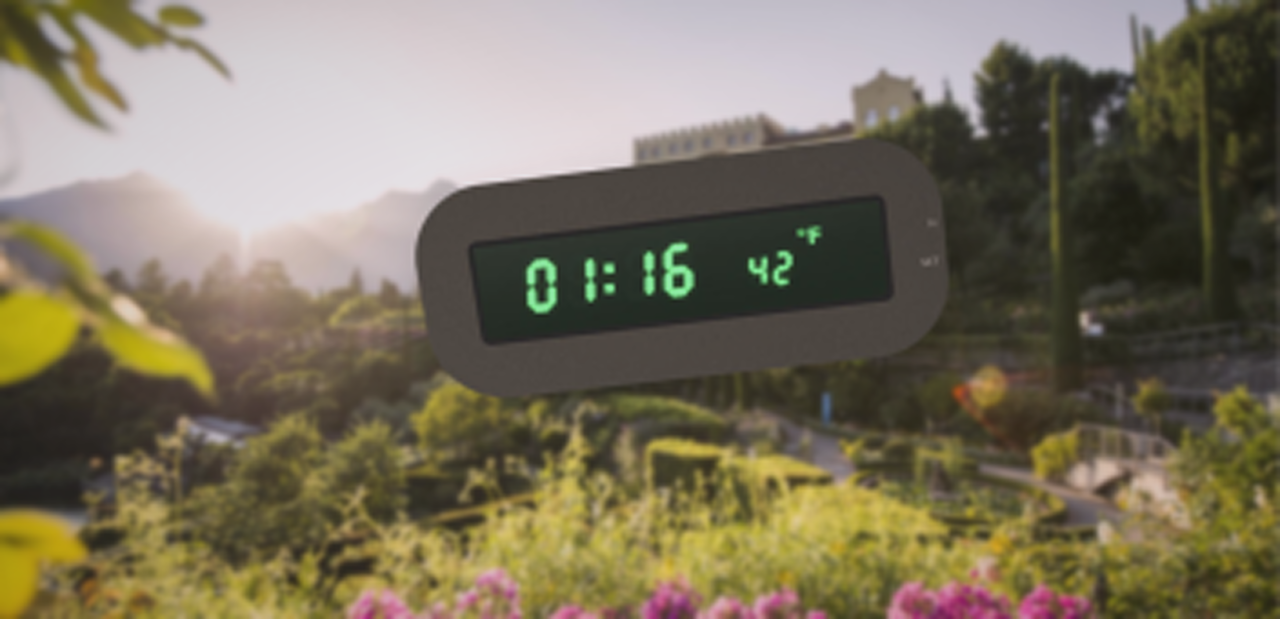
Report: 1 h 16 min
